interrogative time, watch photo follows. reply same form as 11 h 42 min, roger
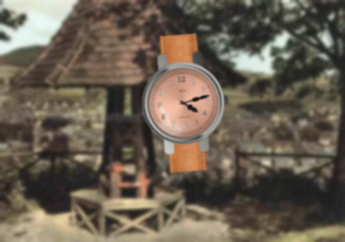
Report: 4 h 13 min
